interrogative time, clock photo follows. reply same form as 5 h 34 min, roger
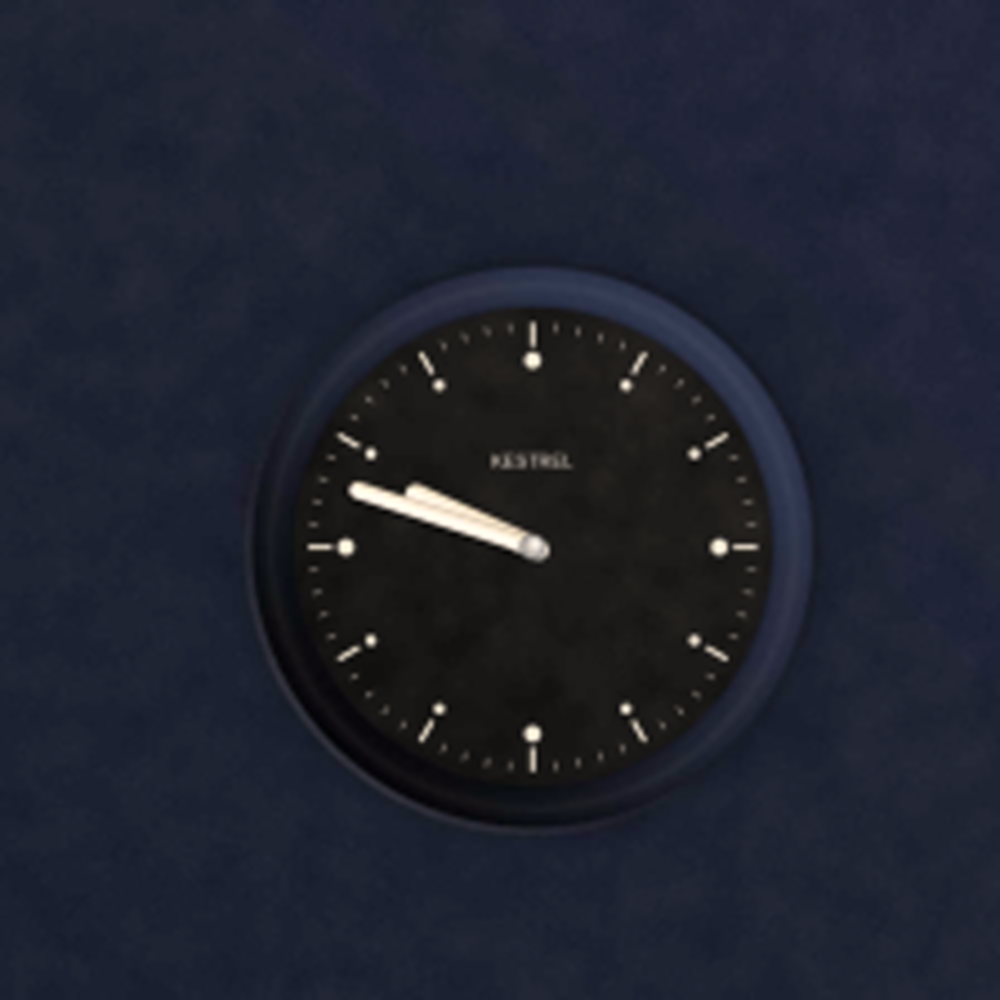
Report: 9 h 48 min
